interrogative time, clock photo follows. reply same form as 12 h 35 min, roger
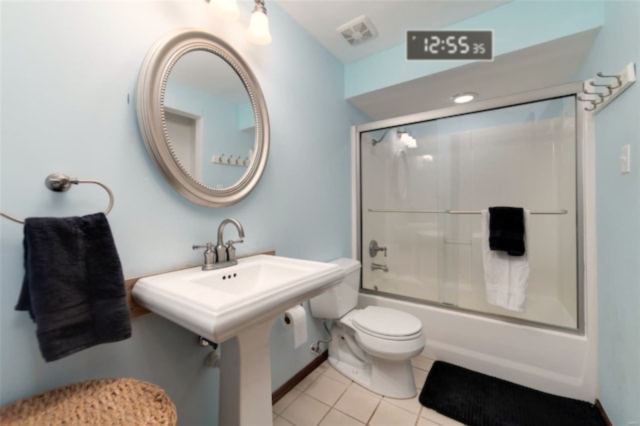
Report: 12 h 55 min
